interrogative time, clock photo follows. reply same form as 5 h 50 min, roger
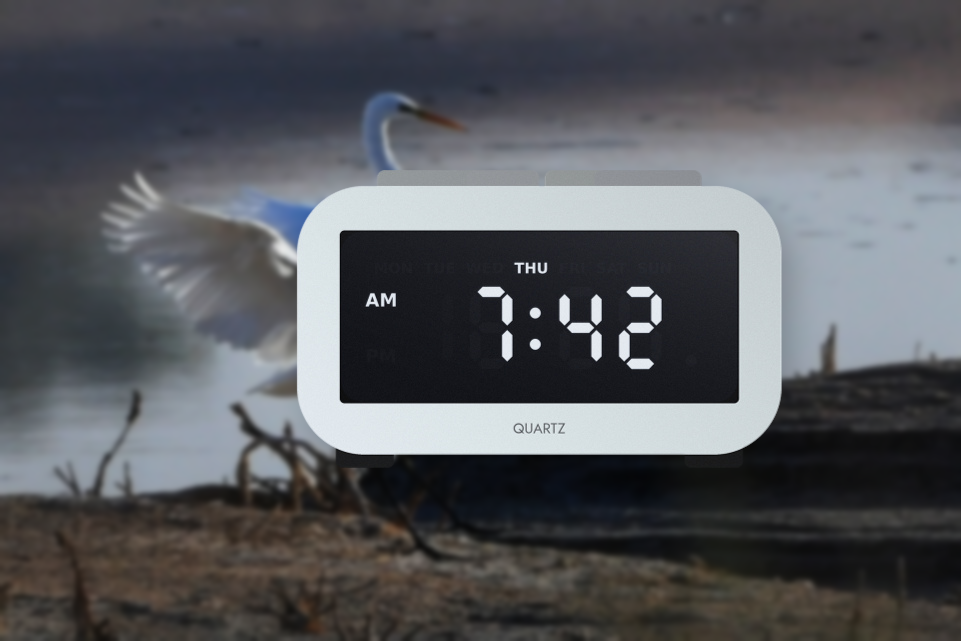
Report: 7 h 42 min
